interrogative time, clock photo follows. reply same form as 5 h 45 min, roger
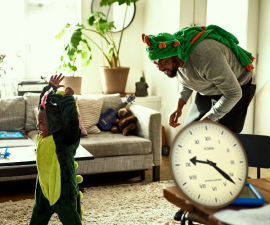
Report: 9 h 22 min
